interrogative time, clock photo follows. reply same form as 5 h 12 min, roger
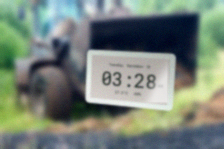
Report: 3 h 28 min
